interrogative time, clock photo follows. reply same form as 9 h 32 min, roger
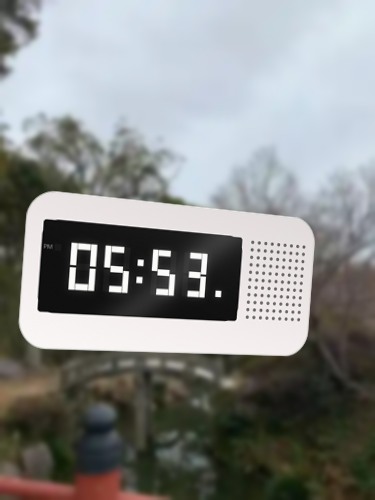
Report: 5 h 53 min
